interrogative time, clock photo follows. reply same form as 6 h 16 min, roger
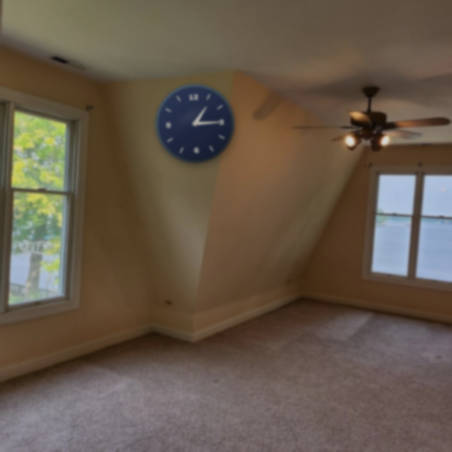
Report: 1 h 15 min
